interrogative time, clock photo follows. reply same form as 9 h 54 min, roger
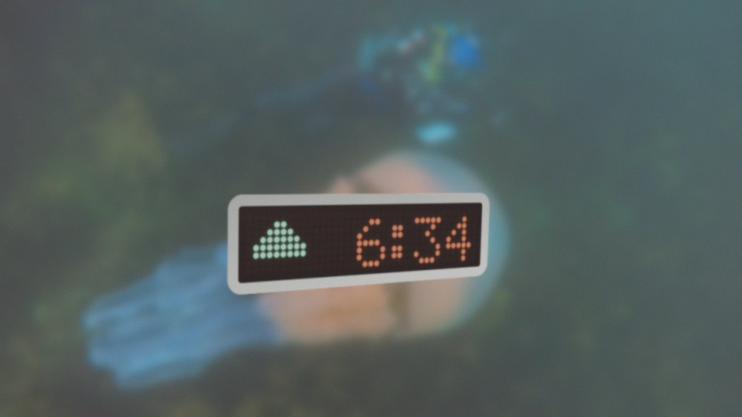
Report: 6 h 34 min
